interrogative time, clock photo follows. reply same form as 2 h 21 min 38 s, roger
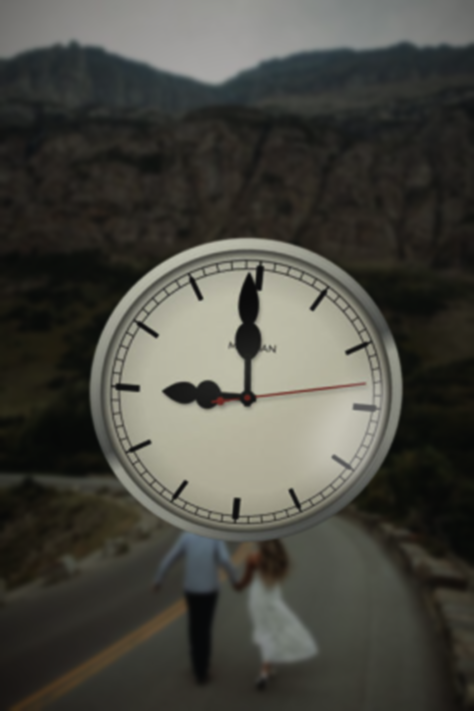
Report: 8 h 59 min 13 s
